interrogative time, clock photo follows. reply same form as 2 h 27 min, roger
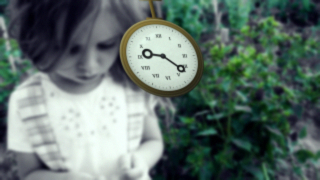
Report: 9 h 22 min
